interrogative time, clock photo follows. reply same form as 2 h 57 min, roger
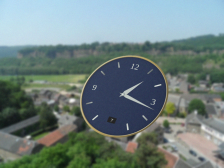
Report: 1 h 17 min
